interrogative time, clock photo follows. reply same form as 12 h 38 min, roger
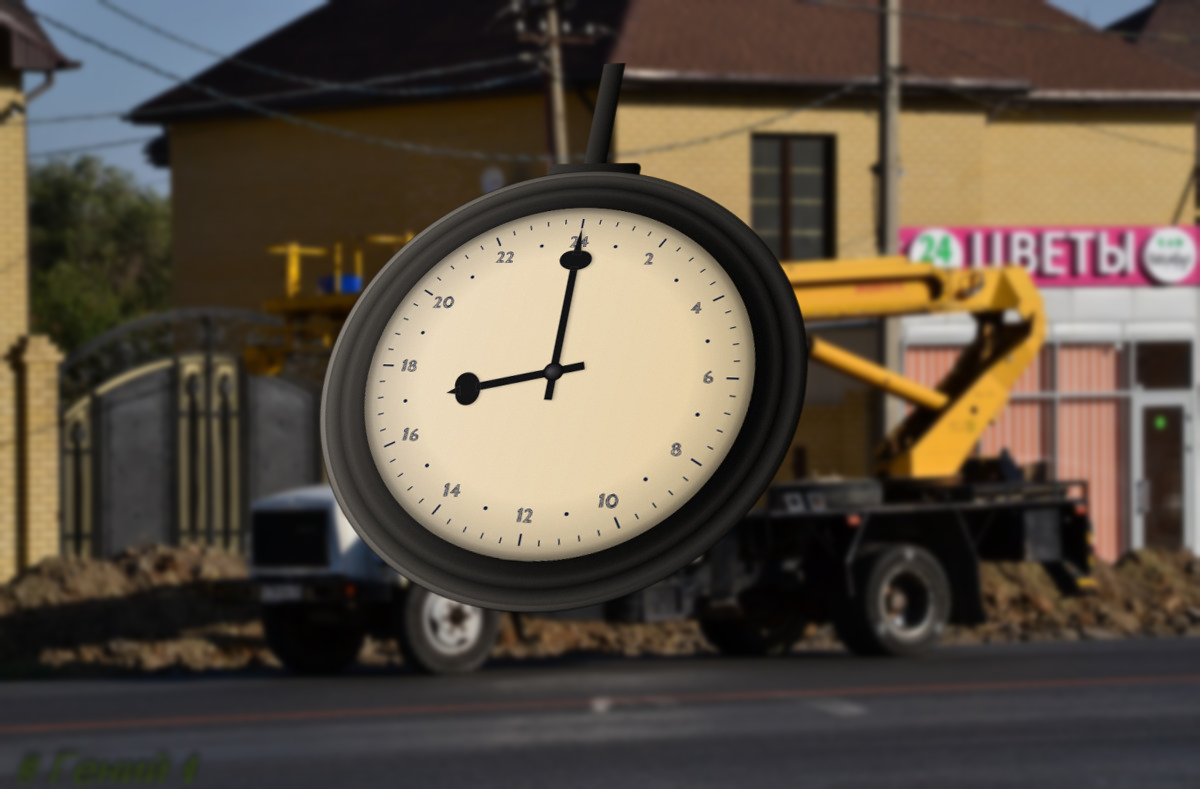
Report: 17 h 00 min
